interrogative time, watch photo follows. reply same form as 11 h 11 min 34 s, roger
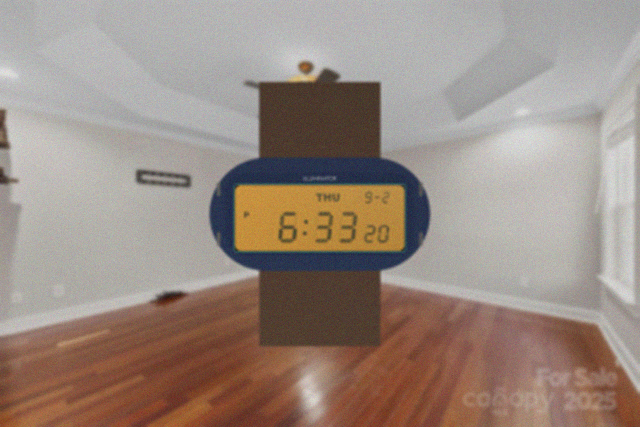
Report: 6 h 33 min 20 s
